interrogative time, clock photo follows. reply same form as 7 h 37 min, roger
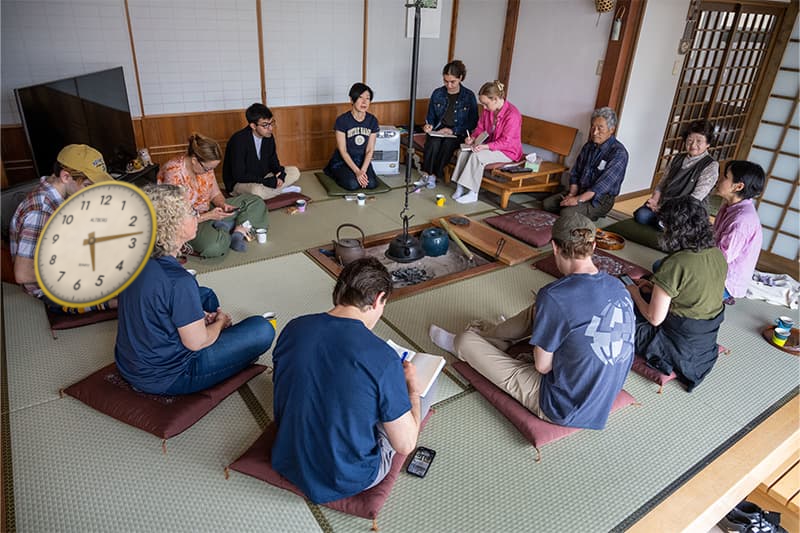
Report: 5 h 13 min
